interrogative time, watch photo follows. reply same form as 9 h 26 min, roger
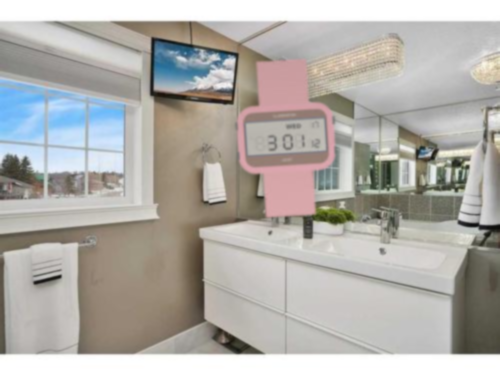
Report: 3 h 01 min
